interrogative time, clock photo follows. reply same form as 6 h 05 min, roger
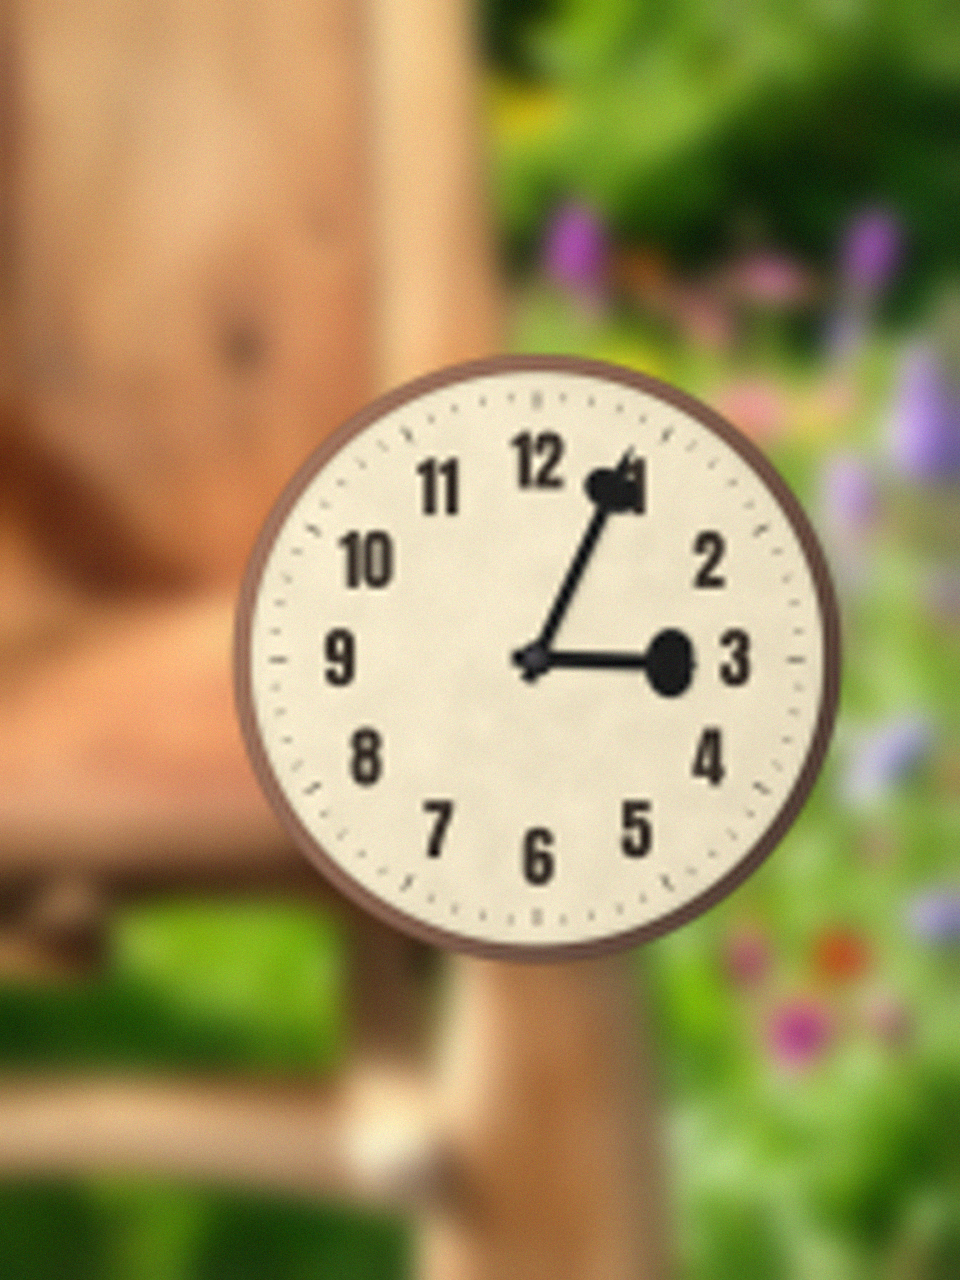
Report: 3 h 04 min
